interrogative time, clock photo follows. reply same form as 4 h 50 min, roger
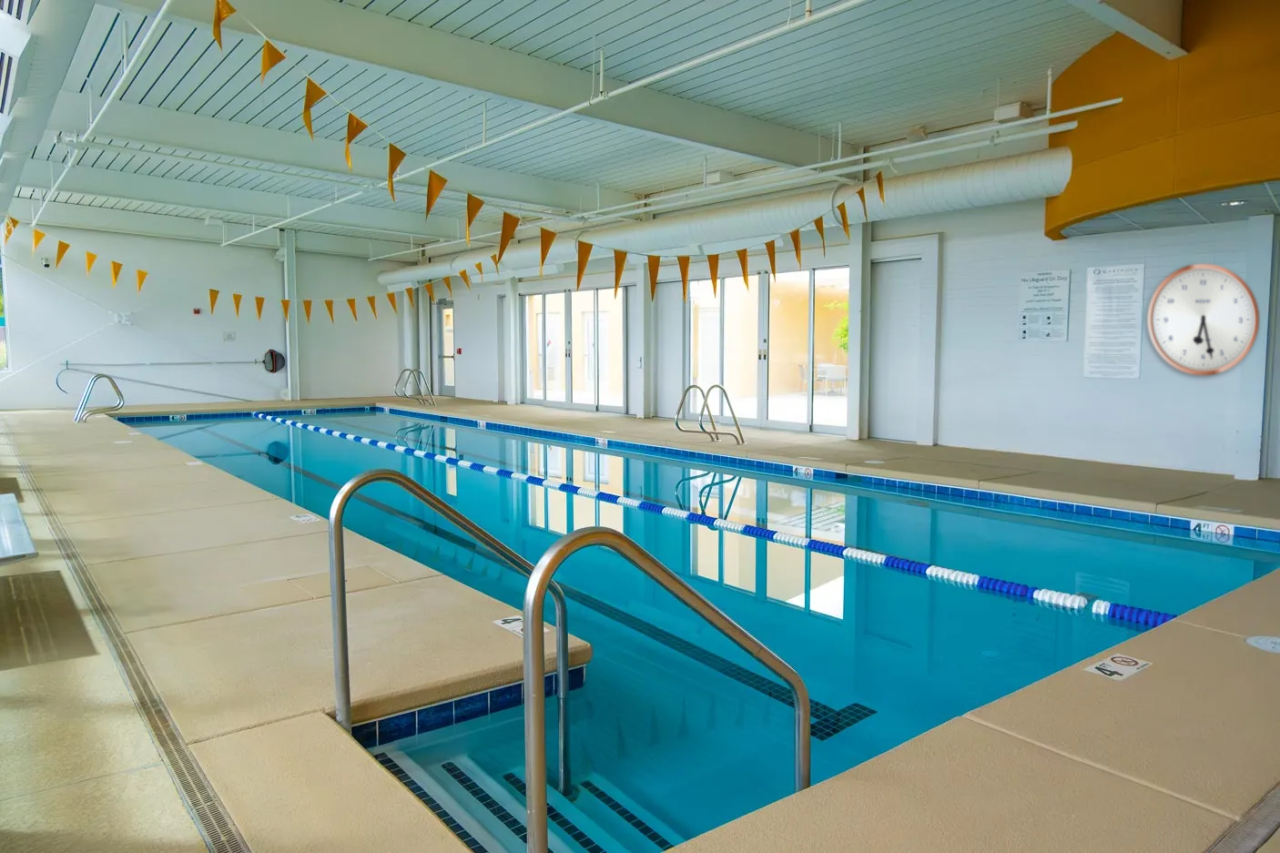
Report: 6 h 28 min
